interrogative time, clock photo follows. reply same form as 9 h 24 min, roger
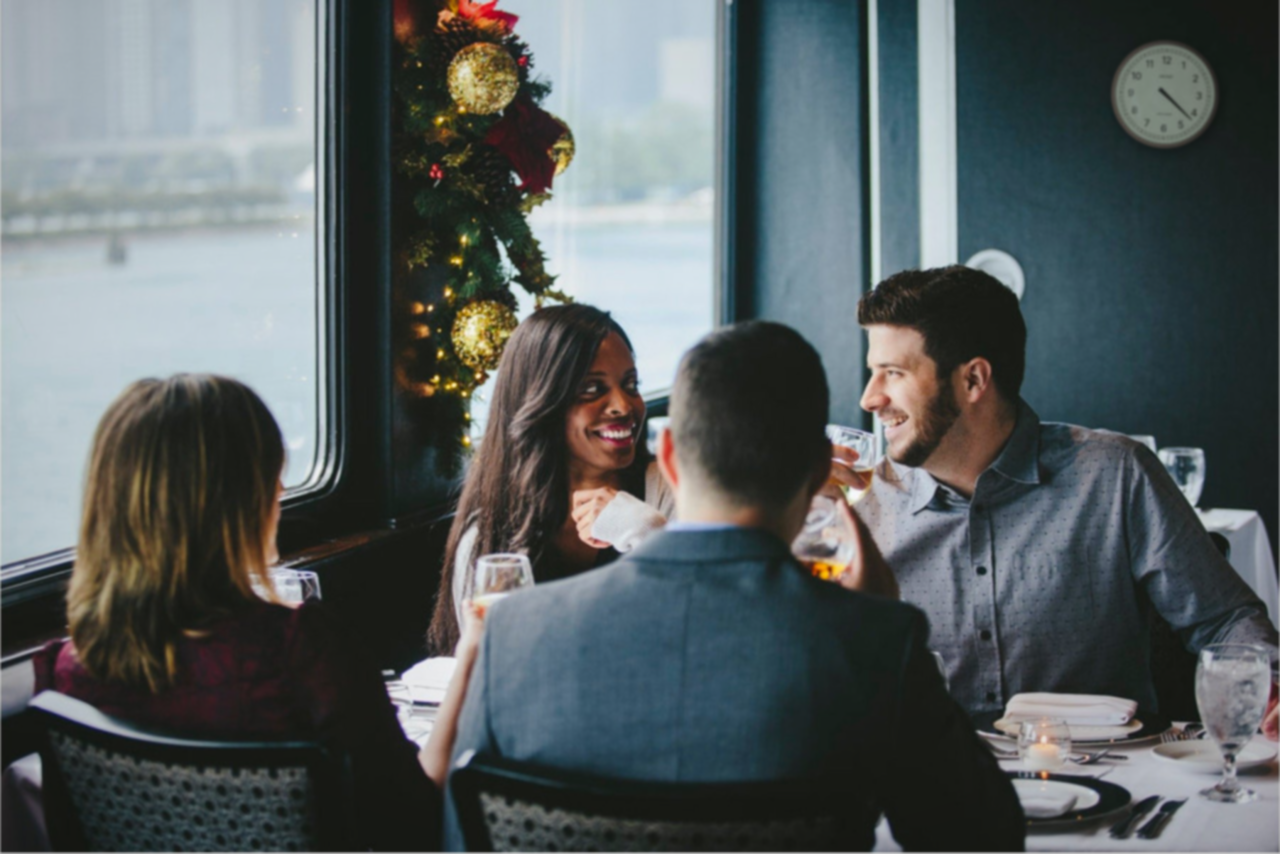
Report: 4 h 22 min
